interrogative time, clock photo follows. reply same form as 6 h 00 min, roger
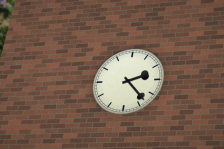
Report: 2 h 23 min
